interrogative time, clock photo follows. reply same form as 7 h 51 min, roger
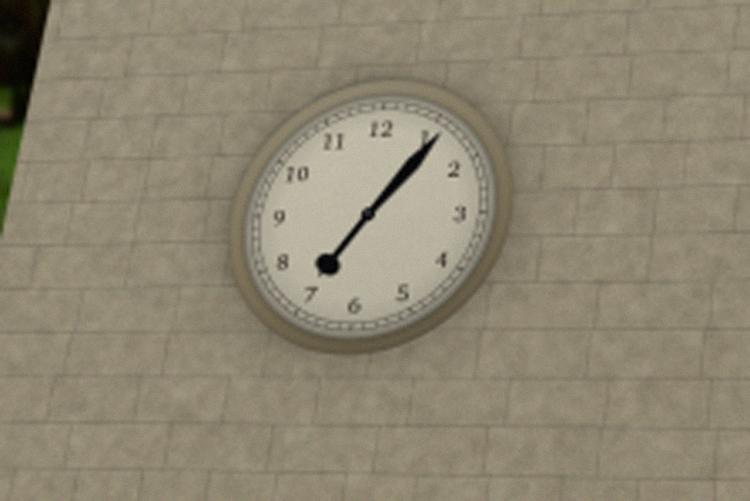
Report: 7 h 06 min
